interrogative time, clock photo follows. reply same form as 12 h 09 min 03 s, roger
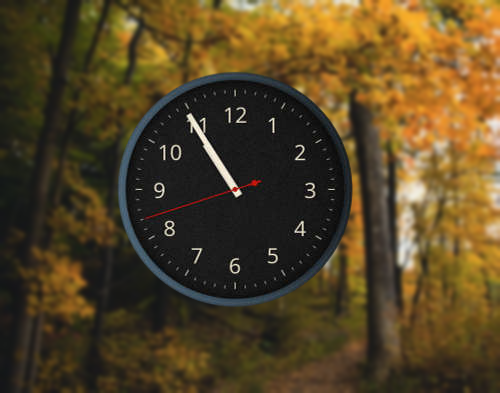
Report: 10 h 54 min 42 s
